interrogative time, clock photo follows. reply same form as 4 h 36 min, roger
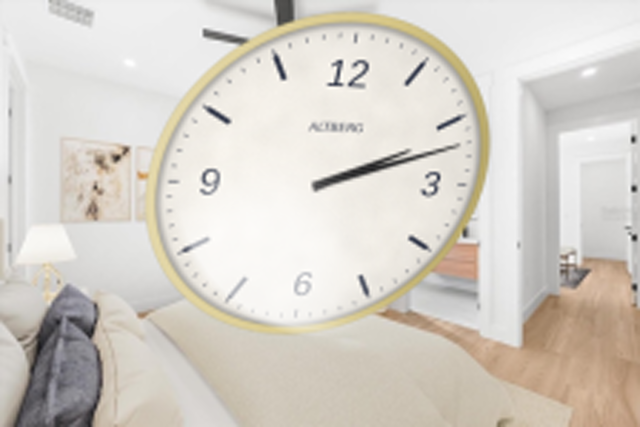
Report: 2 h 12 min
